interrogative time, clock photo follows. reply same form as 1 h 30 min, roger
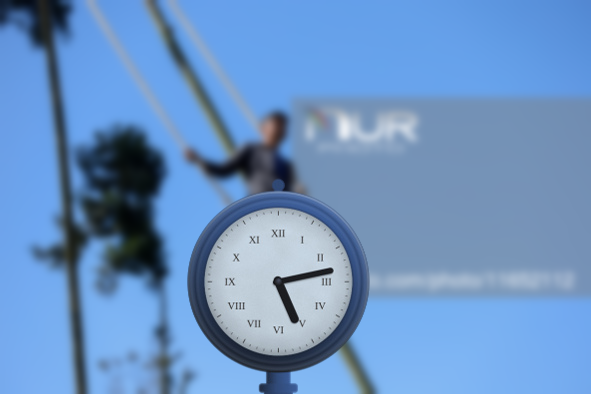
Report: 5 h 13 min
